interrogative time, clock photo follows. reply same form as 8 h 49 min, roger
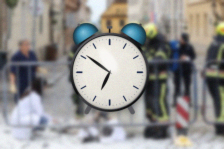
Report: 6 h 51 min
